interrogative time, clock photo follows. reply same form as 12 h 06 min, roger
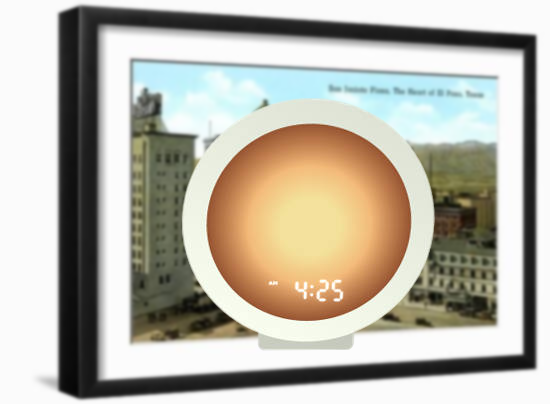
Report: 4 h 25 min
